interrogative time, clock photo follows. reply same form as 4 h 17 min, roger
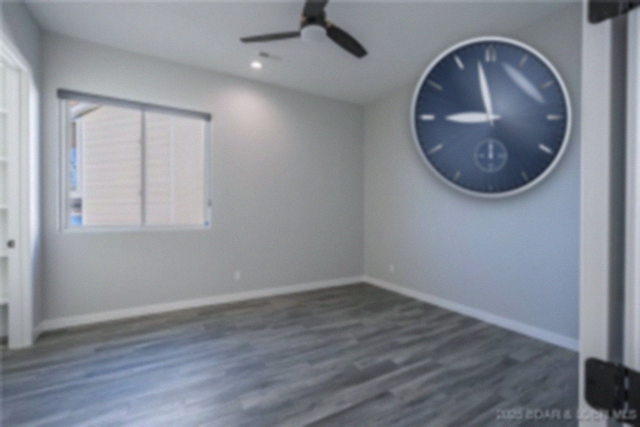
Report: 8 h 58 min
